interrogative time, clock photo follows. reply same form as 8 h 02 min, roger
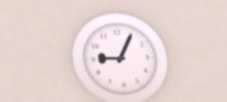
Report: 9 h 05 min
